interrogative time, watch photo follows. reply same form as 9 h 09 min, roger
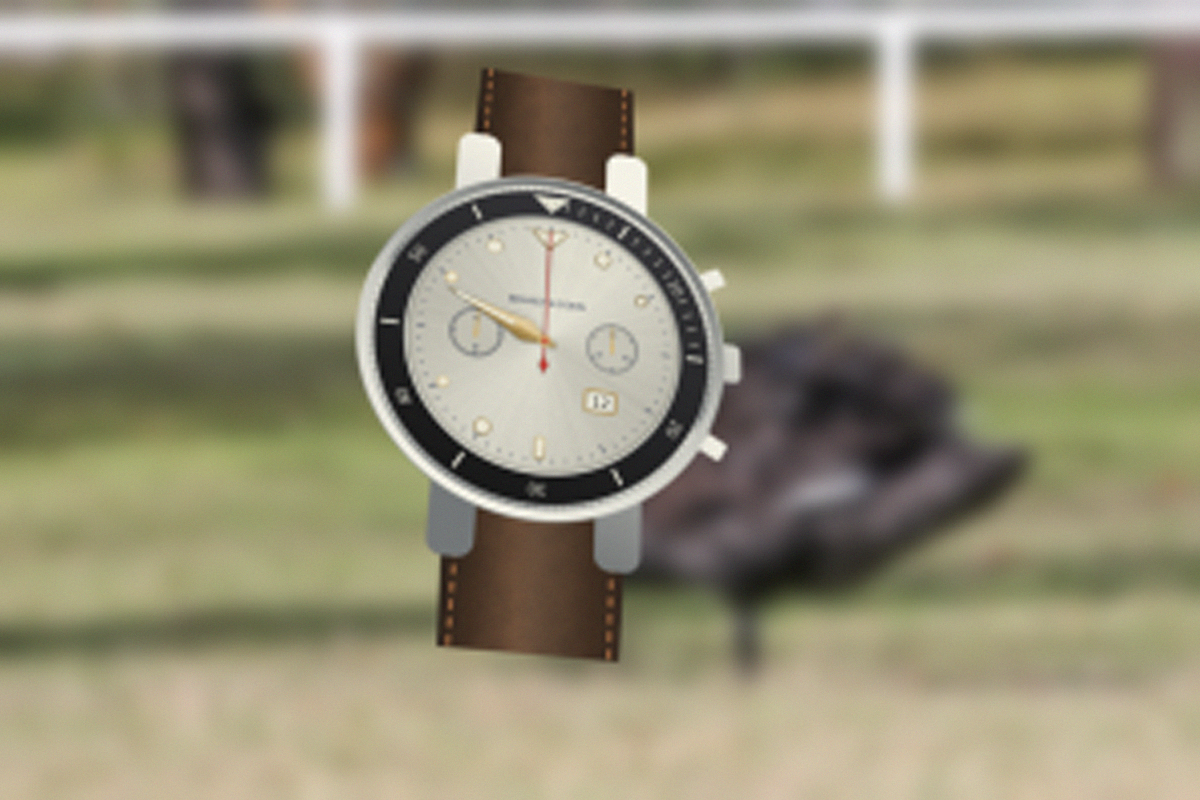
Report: 9 h 49 min
